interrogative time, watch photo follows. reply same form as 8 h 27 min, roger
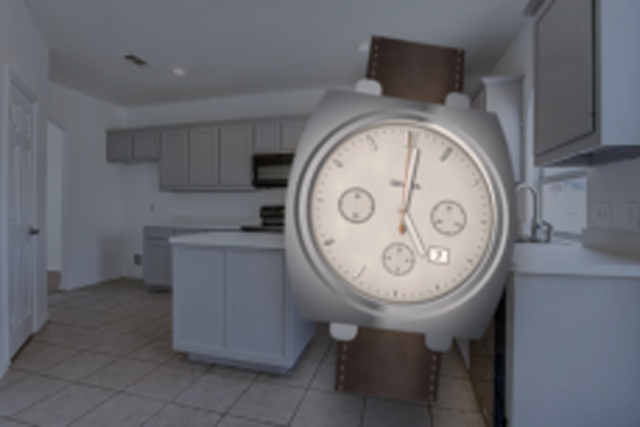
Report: 5 h 01 min
